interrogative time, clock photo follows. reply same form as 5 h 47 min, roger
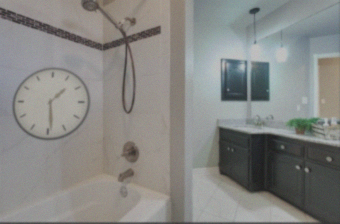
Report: 1 h 29 min
